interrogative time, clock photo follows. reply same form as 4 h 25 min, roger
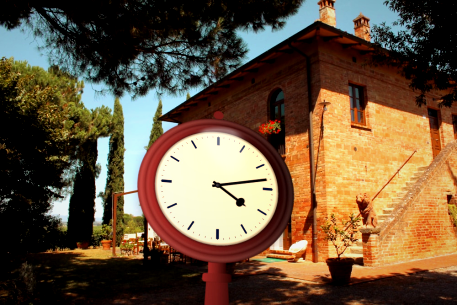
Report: 4 h 13 min
